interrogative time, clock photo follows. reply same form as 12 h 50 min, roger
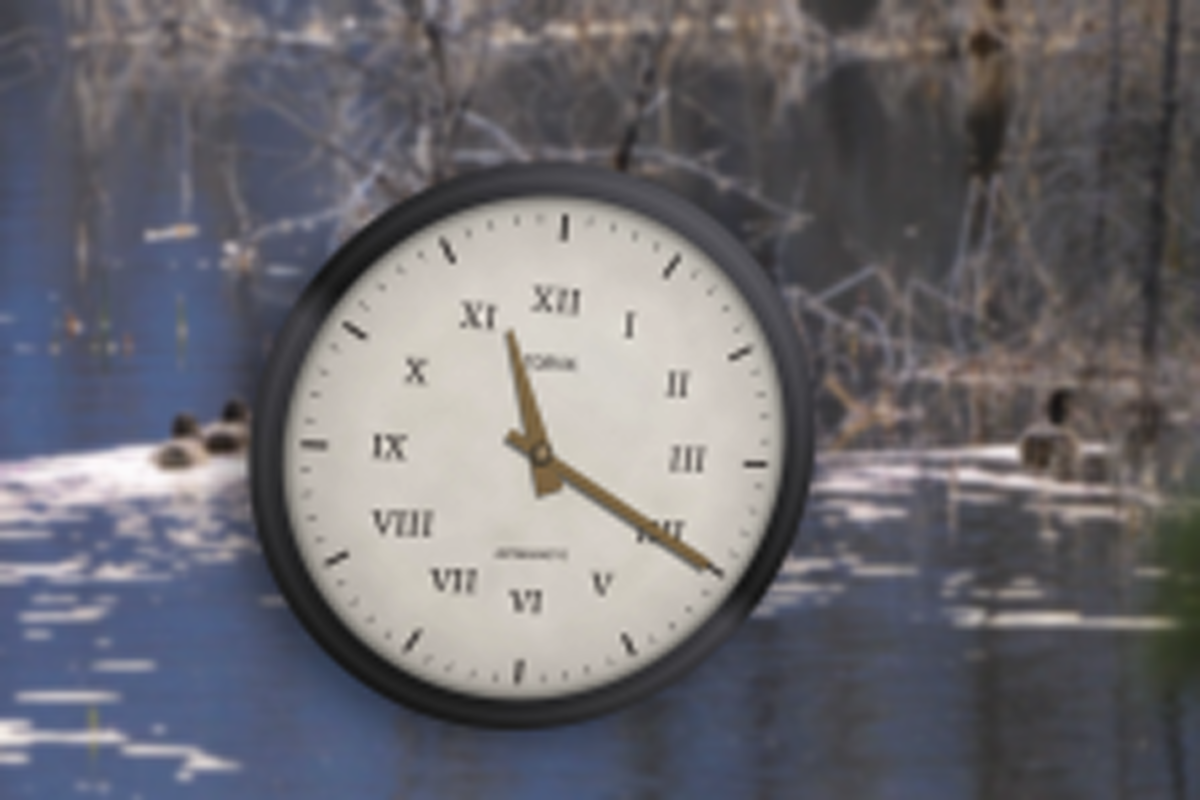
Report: 11 h 20 min
